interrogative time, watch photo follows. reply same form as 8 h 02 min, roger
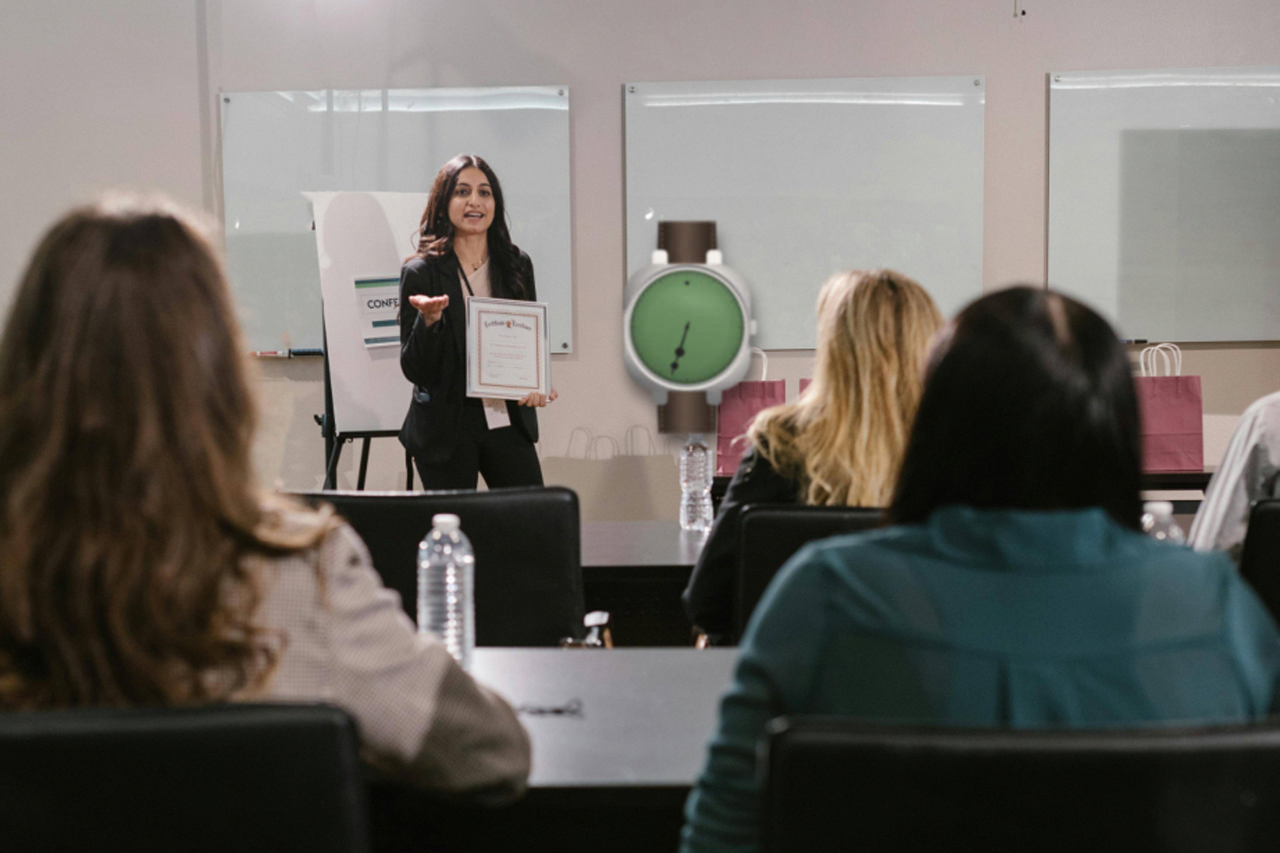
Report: 6 h 33 min
